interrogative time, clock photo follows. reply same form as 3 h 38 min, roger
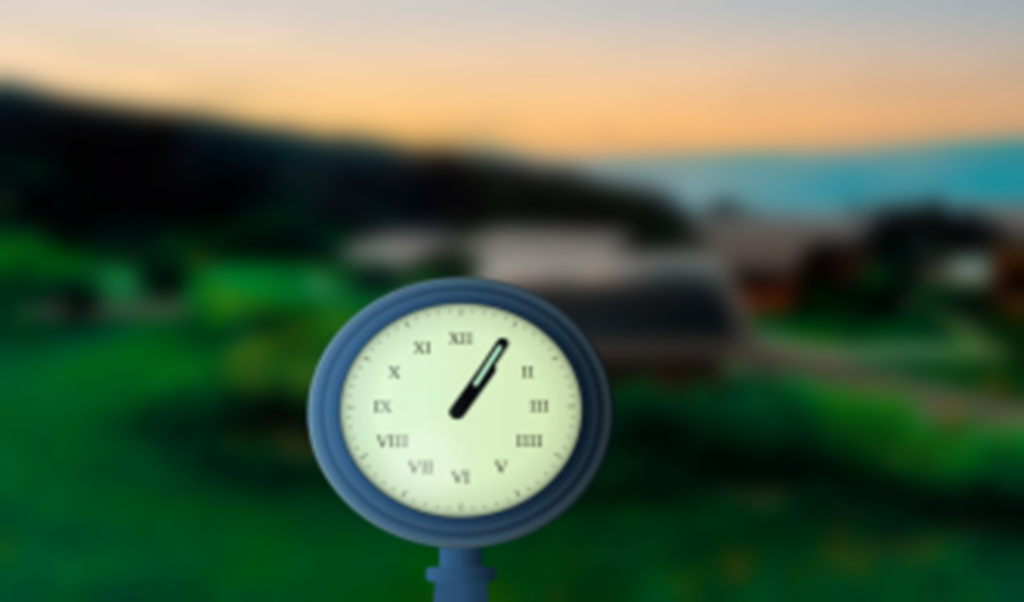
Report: 1 h 05 min
